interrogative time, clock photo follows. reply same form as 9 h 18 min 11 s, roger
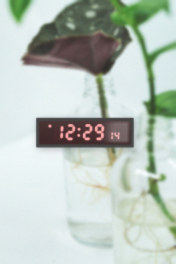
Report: 12 h 29 min 14 s
